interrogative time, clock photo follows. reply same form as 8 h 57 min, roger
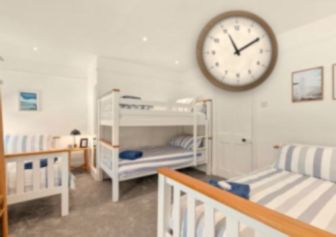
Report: 11 h 10 min
